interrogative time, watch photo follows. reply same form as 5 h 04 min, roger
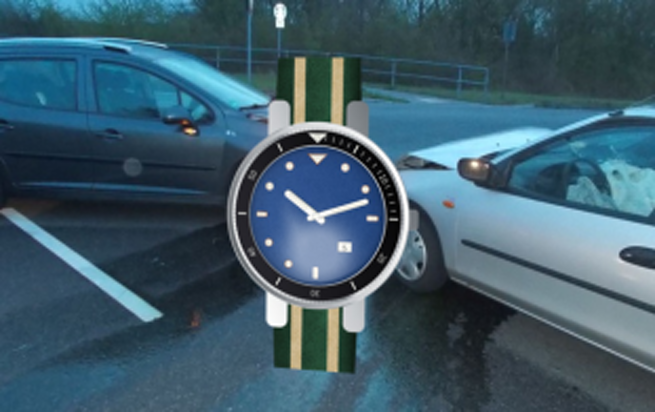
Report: 10 h 12 min
